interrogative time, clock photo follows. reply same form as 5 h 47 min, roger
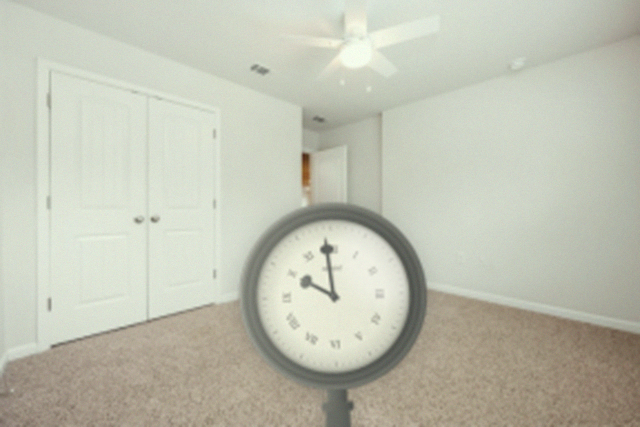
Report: 9 h 59 min
